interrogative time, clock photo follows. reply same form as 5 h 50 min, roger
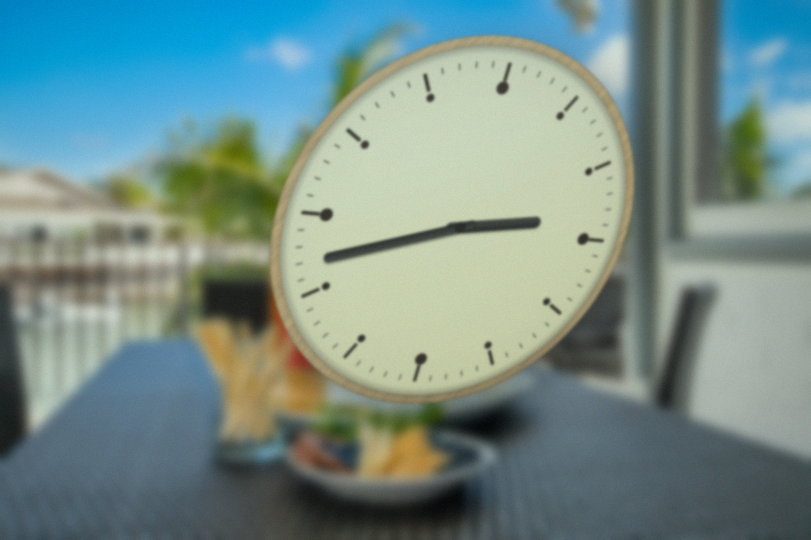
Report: 2 h 42 min
